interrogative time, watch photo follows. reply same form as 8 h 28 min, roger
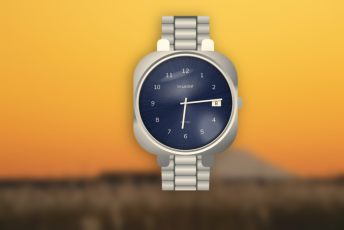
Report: 6 h 14 min
